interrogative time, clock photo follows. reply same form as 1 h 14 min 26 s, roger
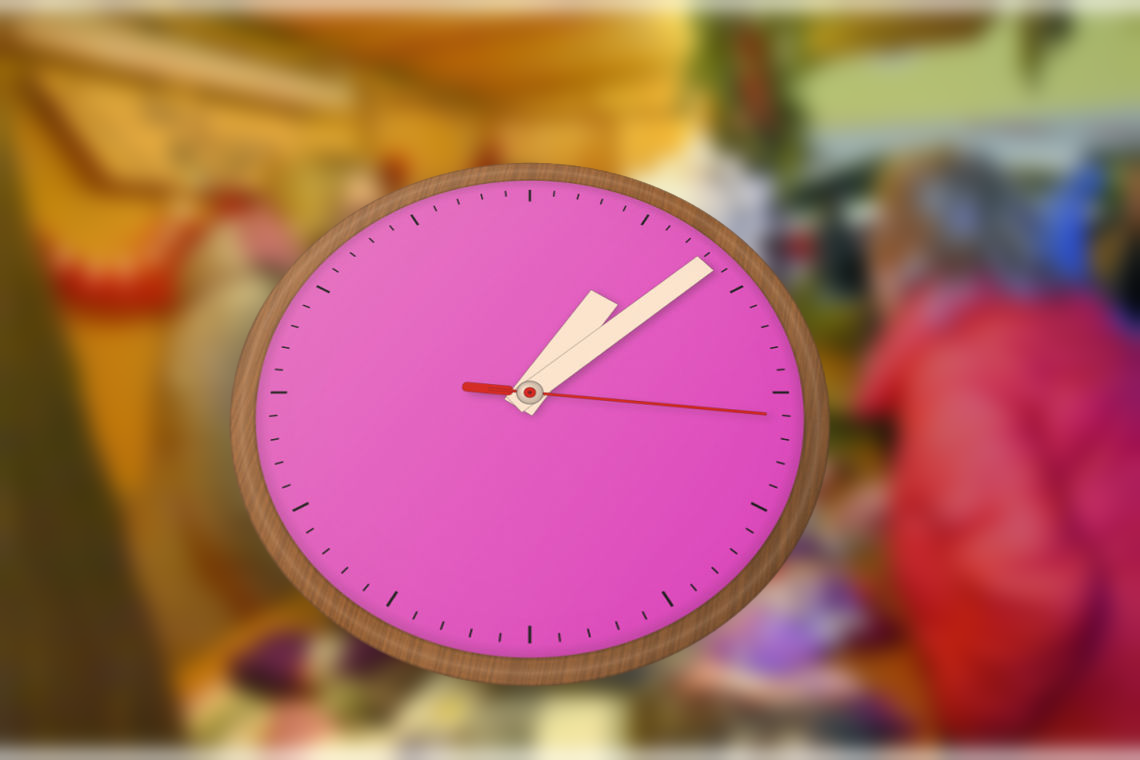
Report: 1 h 08 min 16 s
